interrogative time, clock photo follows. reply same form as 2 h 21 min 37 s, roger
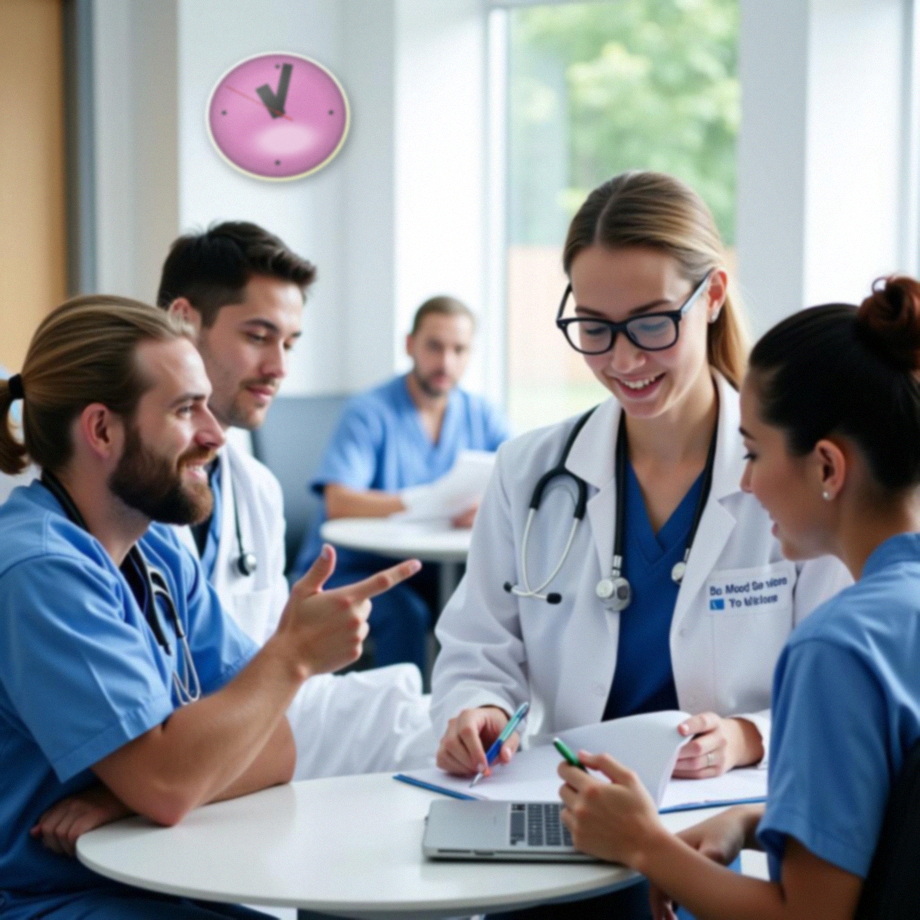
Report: 11 h 01 min 50 s
